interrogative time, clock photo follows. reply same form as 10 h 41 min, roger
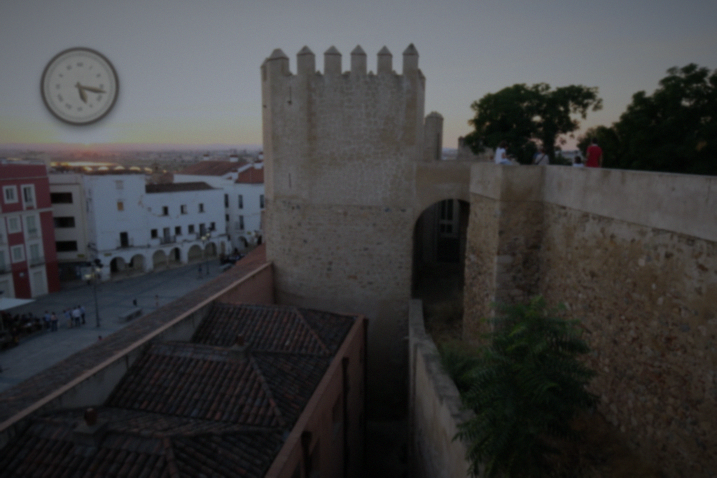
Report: 5 h 17 min
